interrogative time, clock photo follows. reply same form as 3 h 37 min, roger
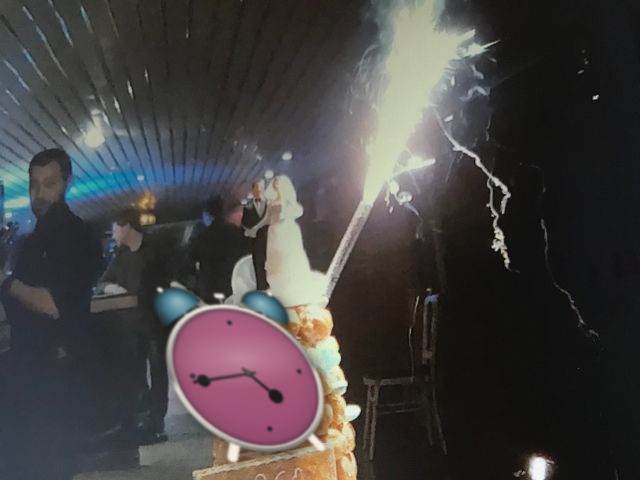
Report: 4 h 44 min
